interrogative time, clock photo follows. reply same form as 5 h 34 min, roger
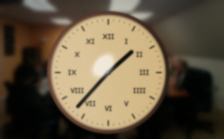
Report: 1 h 37 min
